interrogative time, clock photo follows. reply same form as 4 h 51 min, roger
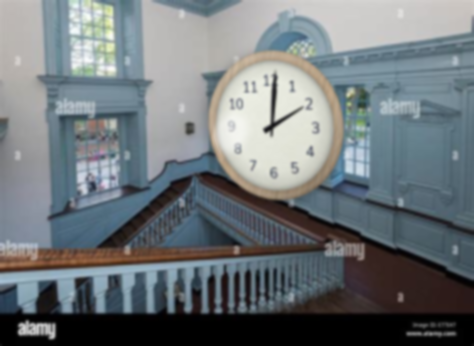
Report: 2 h 01 min
